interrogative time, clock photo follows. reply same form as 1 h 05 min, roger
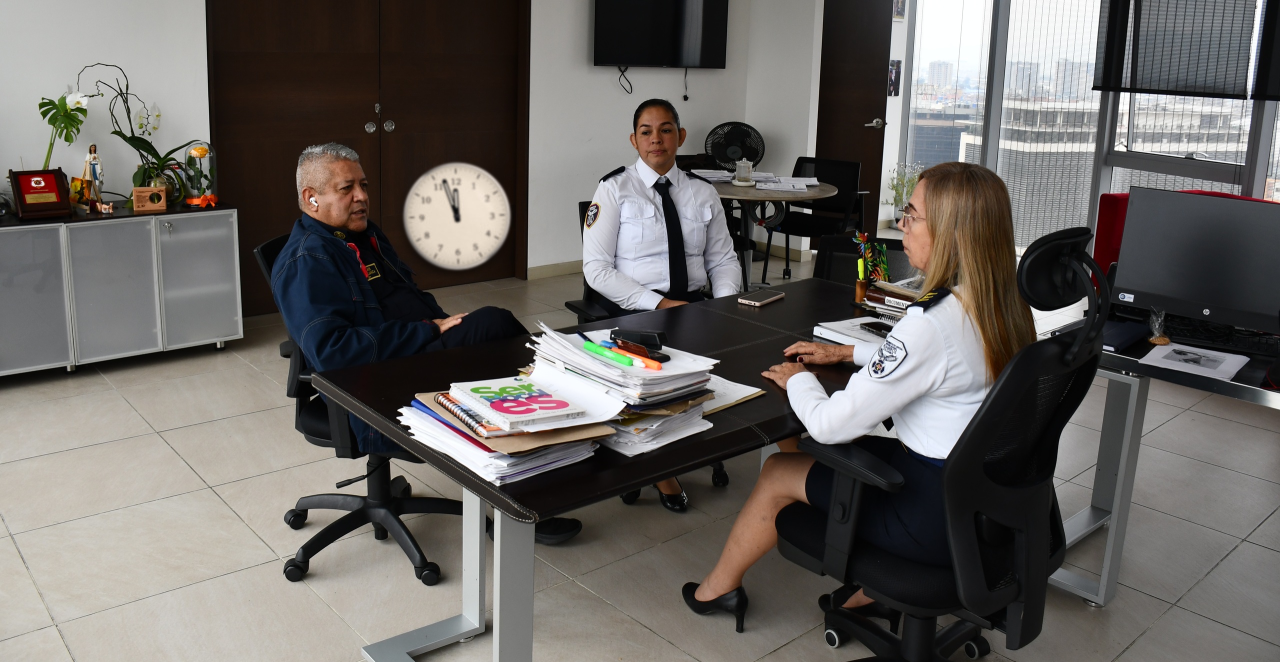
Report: 11 h 57 min
